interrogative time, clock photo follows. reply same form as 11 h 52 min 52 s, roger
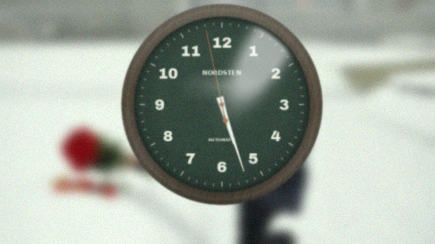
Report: 5 h 26 min 58 s
